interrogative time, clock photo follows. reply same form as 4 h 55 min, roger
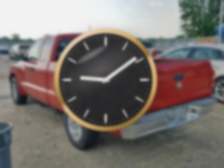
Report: 9 h 09 min
